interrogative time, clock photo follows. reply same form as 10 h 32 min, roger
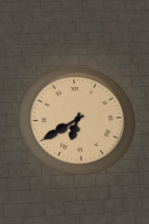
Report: 6 h 40 min
